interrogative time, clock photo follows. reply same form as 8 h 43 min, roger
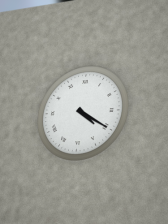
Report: 4 h 20 min
